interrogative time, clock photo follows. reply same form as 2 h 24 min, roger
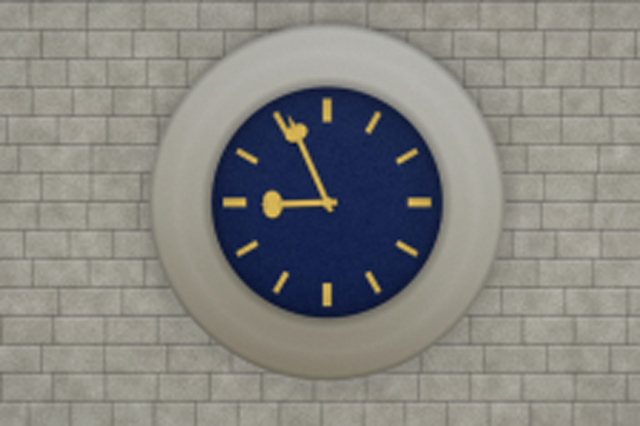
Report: 8 h 56 min
